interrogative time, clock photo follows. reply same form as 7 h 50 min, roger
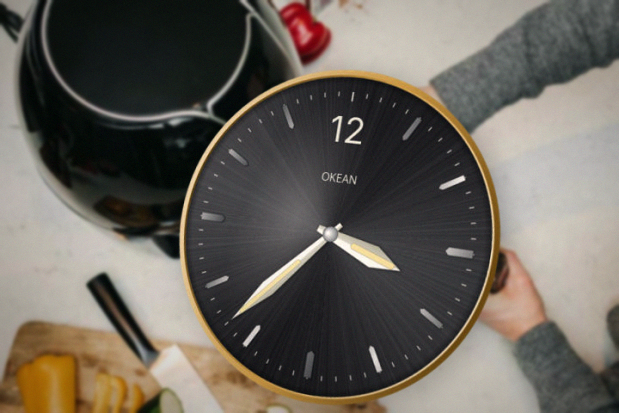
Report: 3 h 37 min
